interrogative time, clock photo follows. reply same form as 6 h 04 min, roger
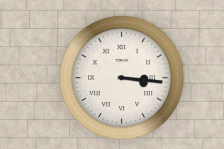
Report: 3 h 16 min
